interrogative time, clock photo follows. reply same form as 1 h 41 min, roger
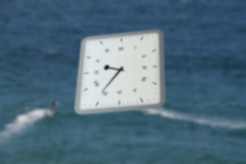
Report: 9 h 36 min
